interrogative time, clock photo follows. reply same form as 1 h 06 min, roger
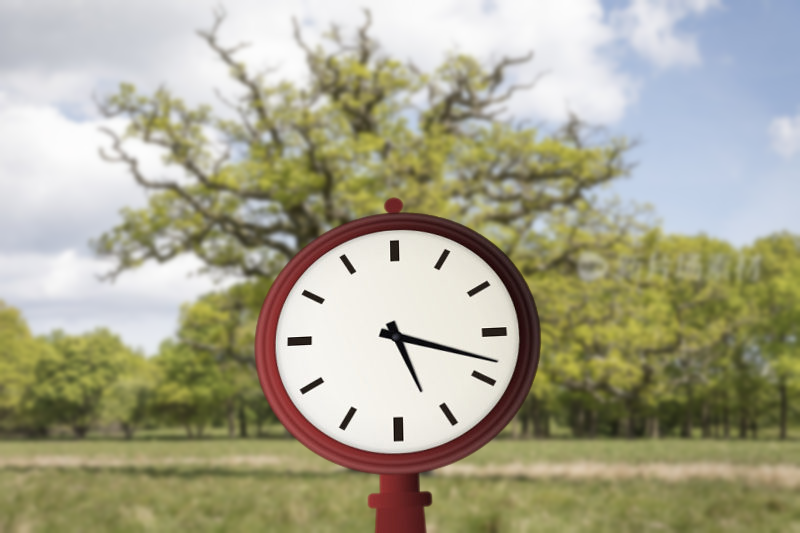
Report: 5 h 18 min
